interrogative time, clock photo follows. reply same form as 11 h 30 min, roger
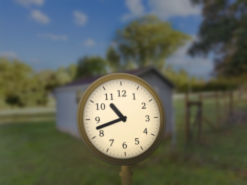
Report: 10 h 42 min
